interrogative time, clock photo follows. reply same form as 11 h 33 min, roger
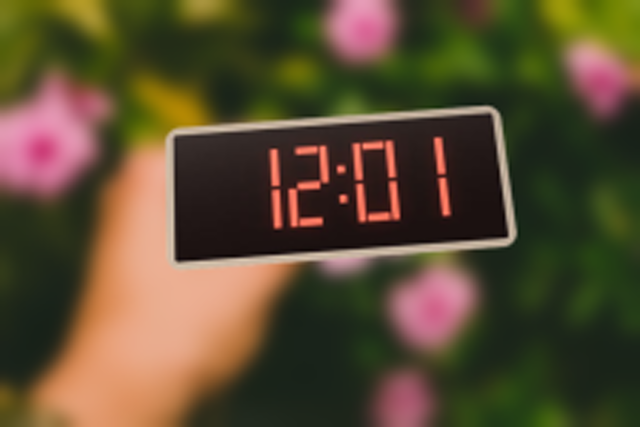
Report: 12 h 01 min
